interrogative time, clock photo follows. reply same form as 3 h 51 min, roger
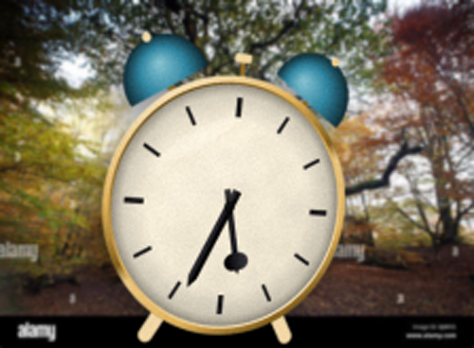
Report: 5 h 34 min
